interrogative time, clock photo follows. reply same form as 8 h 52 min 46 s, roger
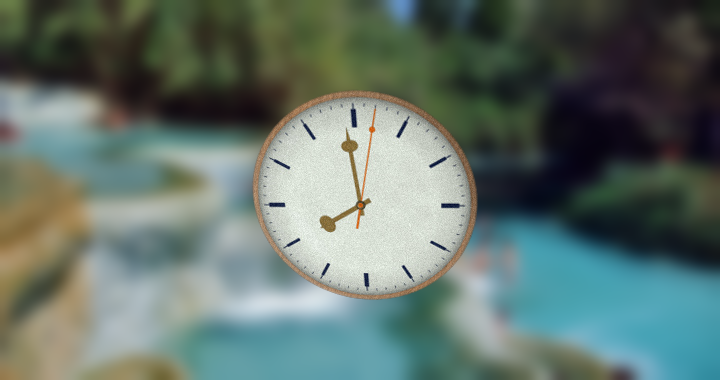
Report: 7 h 59 min 02 s
